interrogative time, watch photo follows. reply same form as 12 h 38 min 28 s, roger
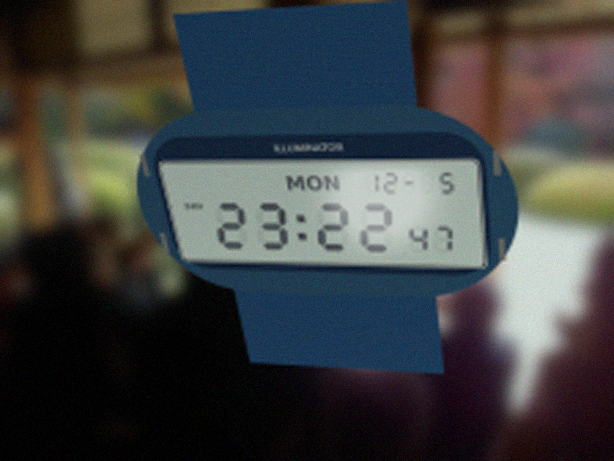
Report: 23 h 22 min 47 s
